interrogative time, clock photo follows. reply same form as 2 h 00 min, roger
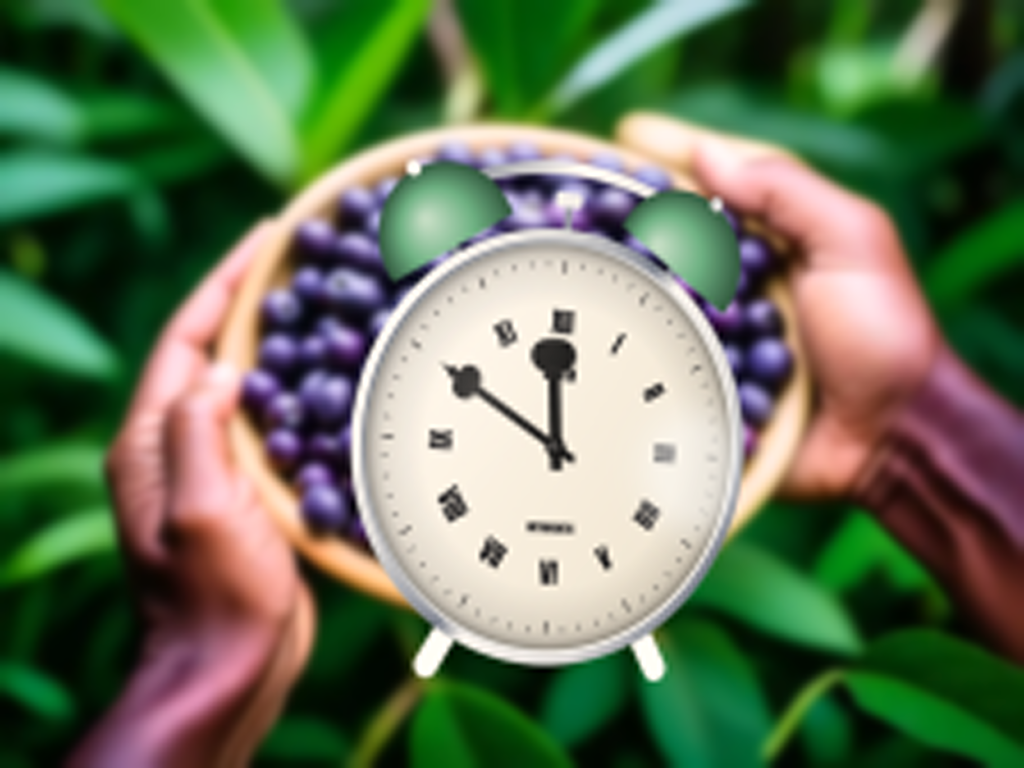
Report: 11 h 50 min
